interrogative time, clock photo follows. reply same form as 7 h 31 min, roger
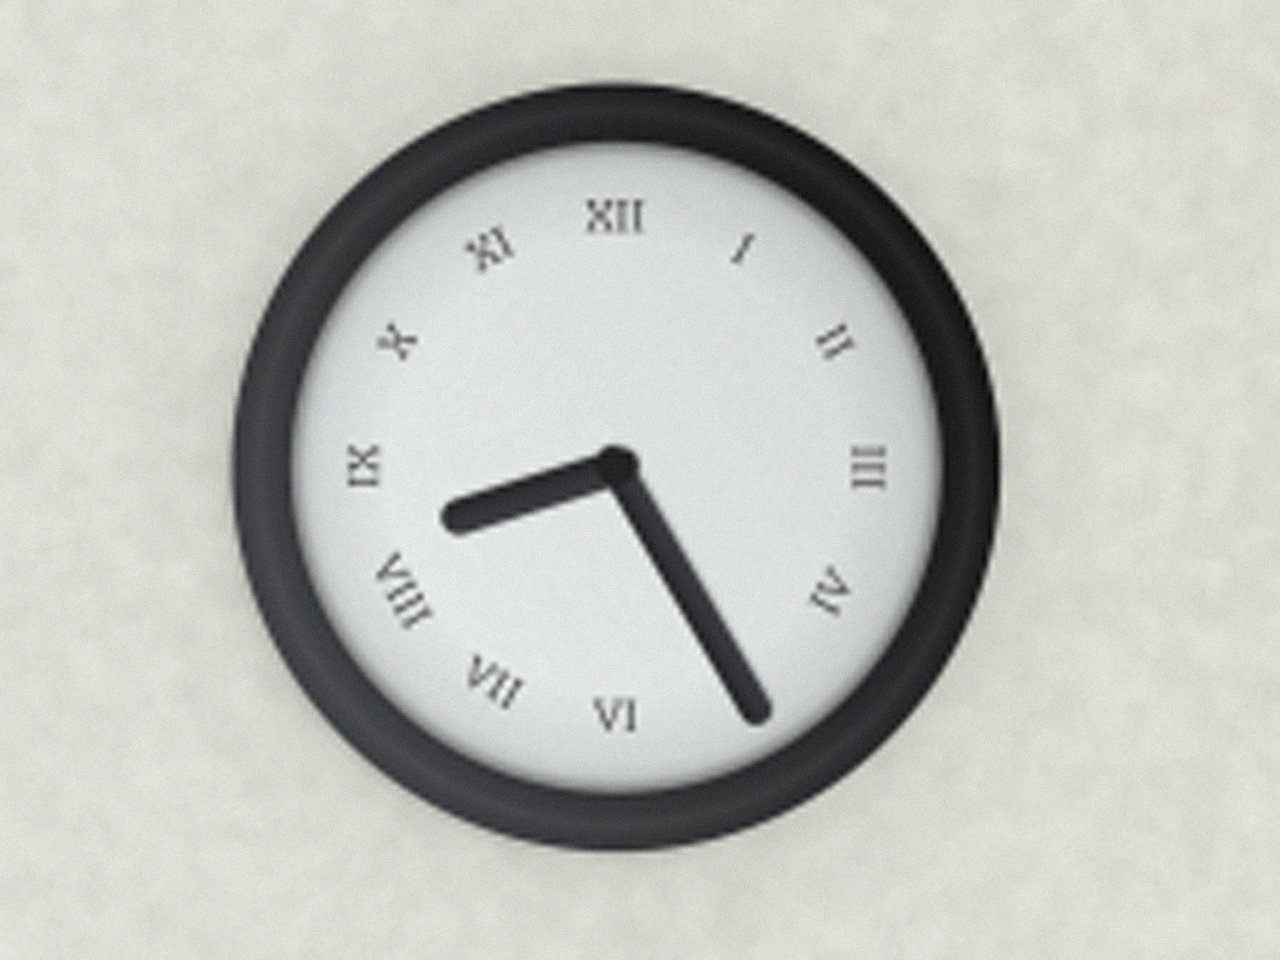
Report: 8 h 25 min
